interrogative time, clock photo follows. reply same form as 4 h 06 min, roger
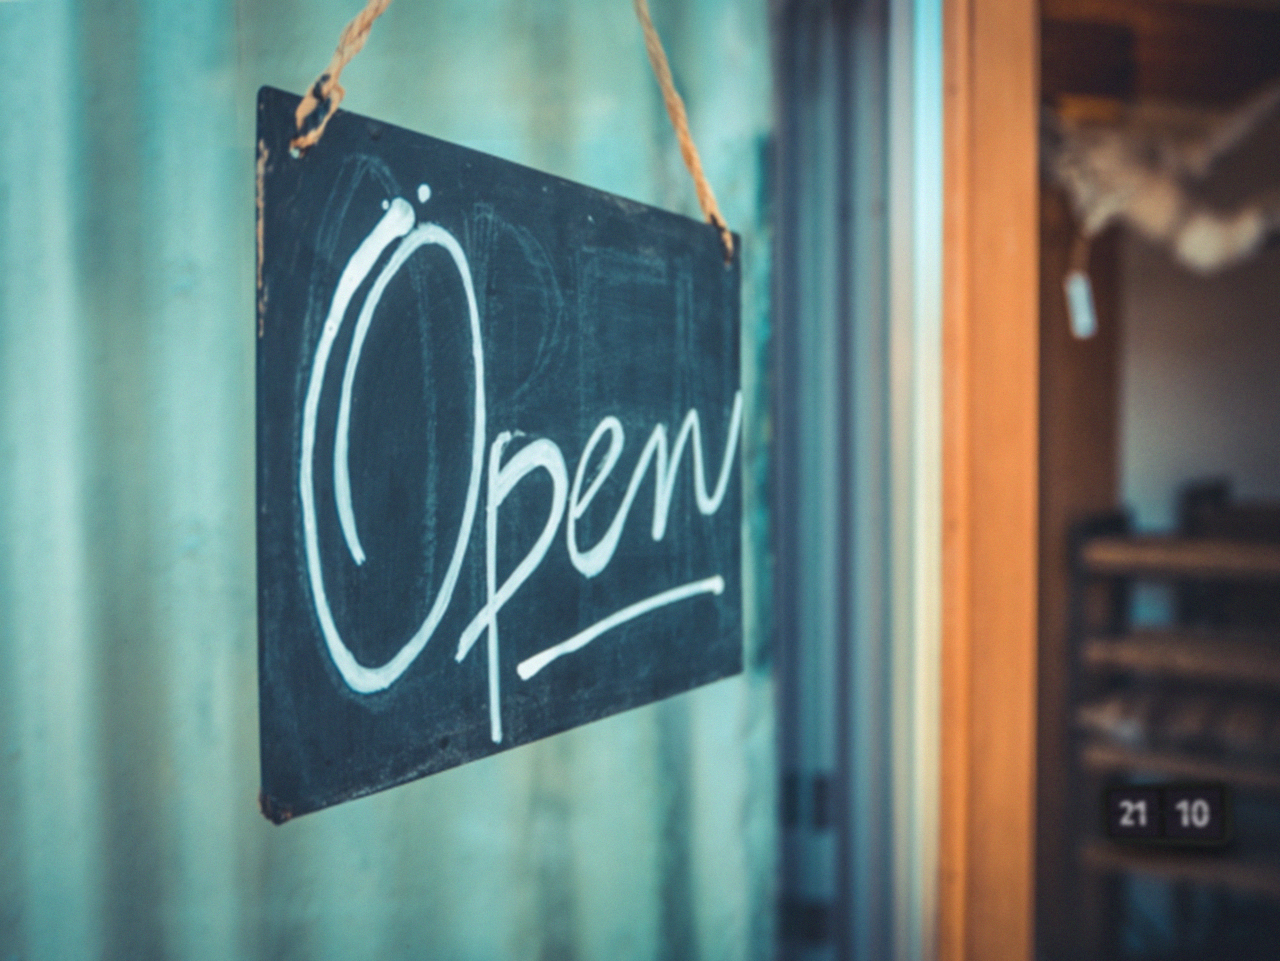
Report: 21 h 10 min
